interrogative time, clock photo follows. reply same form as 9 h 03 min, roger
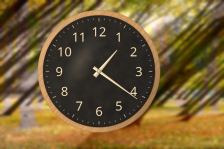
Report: 1 h 21 min
